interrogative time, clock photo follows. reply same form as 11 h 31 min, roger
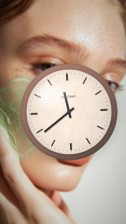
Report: 11 h 39 min
